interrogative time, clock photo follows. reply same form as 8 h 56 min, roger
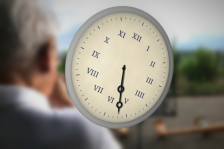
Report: 5 h 27 min
